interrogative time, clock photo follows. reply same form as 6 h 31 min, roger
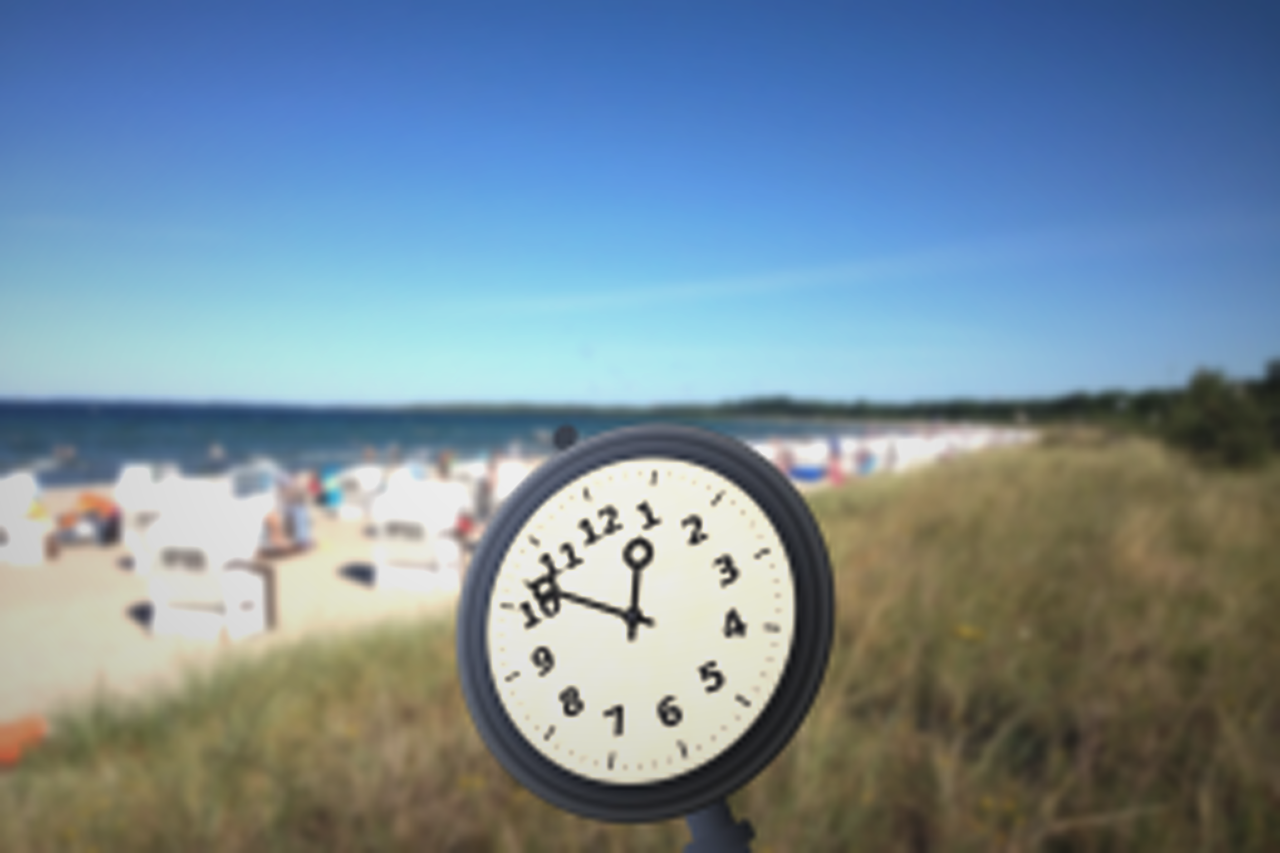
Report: 12 h 52 min
